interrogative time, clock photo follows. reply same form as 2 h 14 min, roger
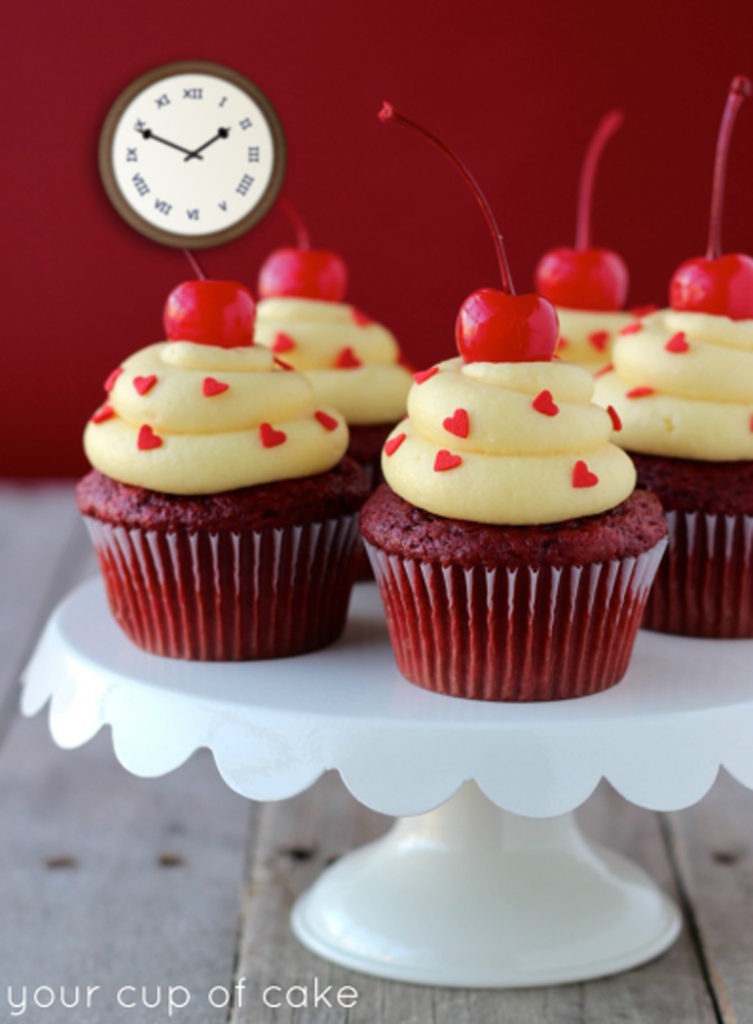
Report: 1 h 49 min
